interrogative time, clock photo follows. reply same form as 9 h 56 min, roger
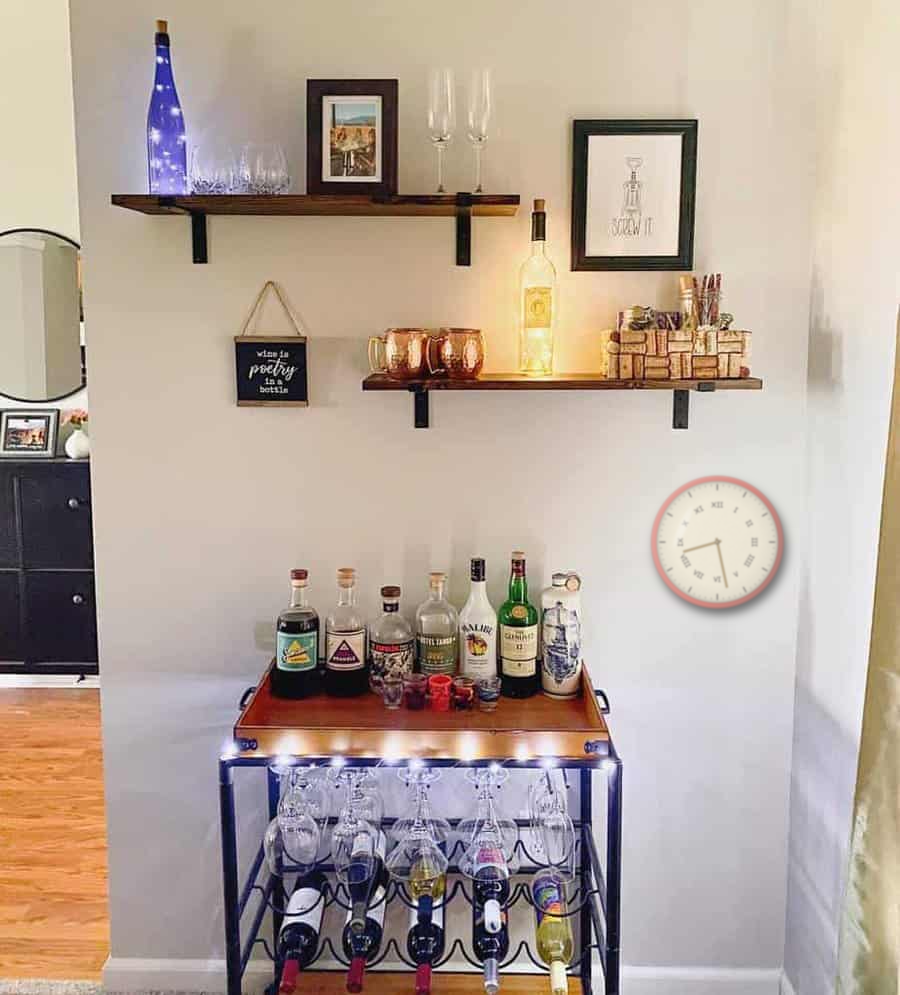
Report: 8 h 28 min
